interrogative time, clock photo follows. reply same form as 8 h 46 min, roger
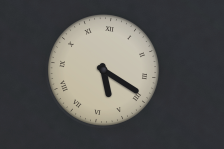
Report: 5 h 19 min
